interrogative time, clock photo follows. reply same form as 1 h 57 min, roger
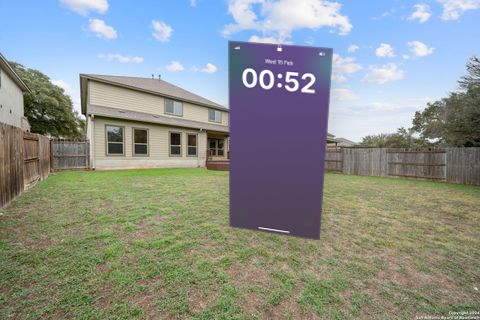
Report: 0 h 52 min
